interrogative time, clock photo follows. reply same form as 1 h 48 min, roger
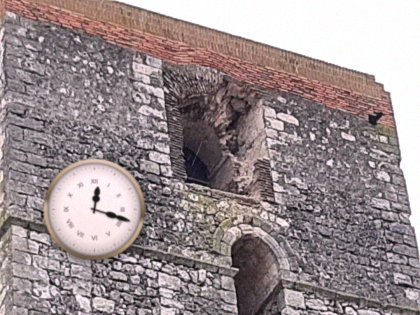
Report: 12 h 18 min
